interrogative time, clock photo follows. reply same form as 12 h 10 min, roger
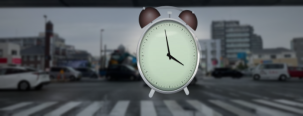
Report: 3 h 58 min
